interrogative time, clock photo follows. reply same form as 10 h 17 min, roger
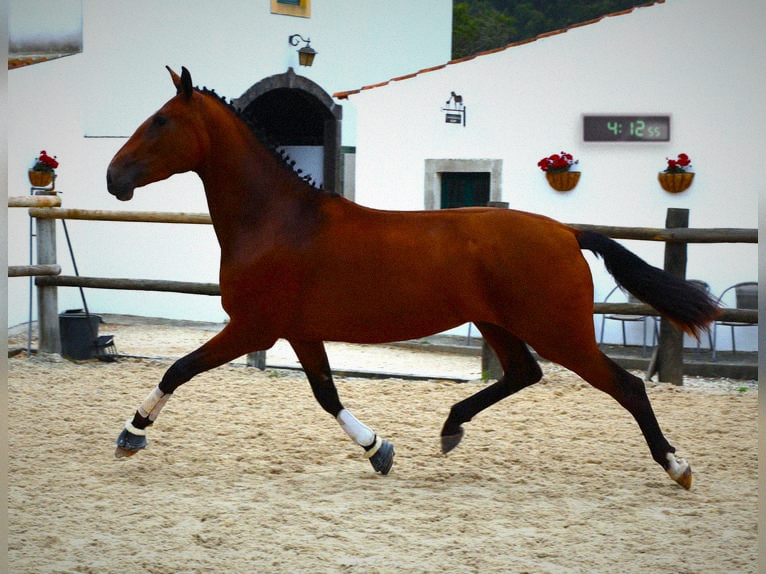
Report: 4 h 12 min
